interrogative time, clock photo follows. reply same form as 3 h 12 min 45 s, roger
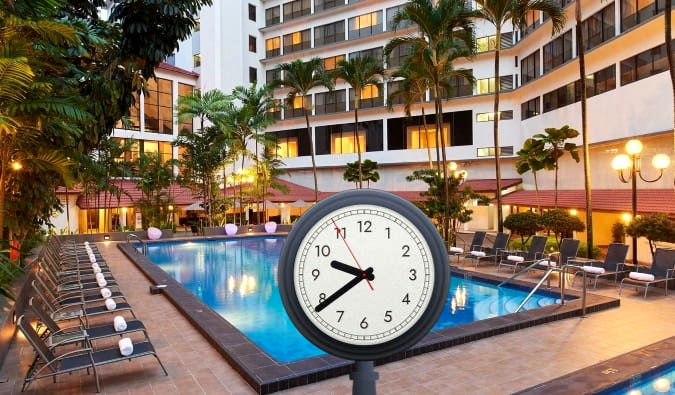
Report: 9 h 38 min 55 s
